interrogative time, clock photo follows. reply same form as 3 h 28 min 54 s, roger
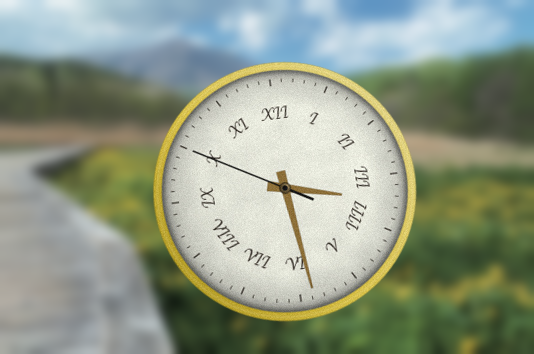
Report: 3 h 28 min 50 s
